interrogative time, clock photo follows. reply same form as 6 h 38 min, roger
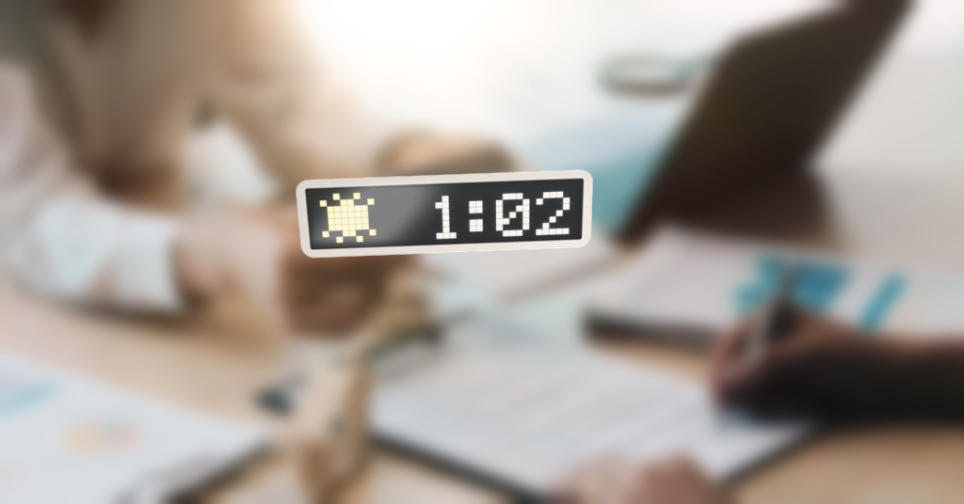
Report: 1 h 02 min
